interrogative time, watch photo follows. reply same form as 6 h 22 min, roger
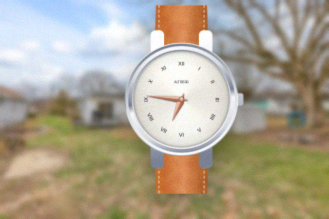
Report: 6 h 46 min
